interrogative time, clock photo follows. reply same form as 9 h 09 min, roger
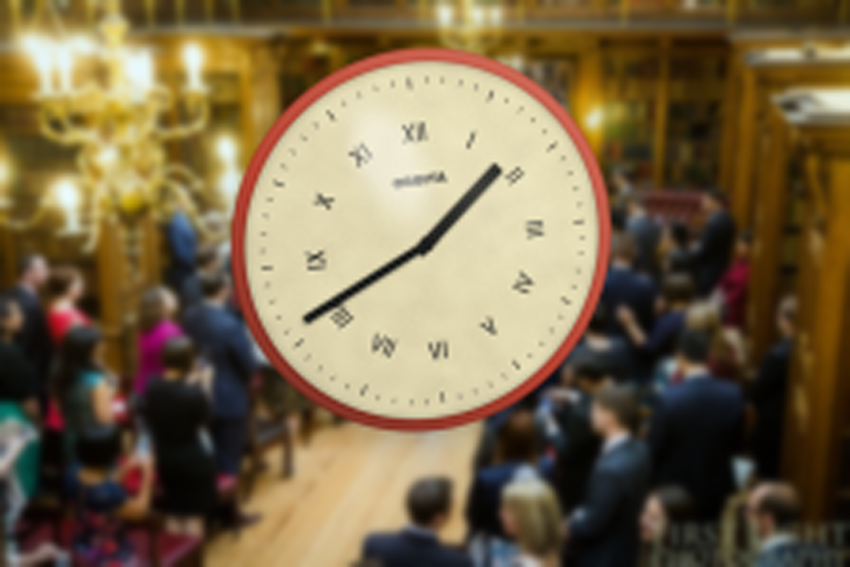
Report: 1 h 41 min
